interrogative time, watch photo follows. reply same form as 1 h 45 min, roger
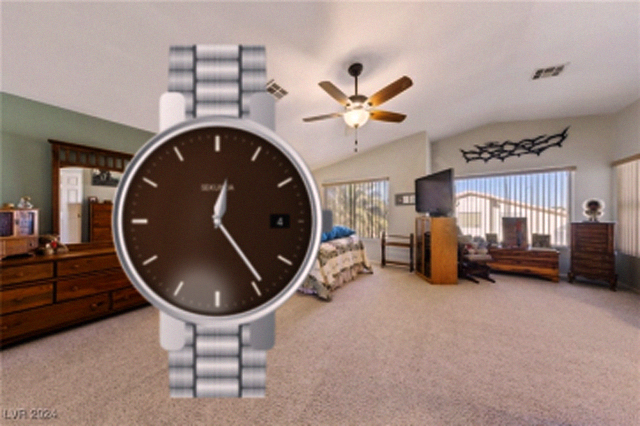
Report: 12 h 24 min
